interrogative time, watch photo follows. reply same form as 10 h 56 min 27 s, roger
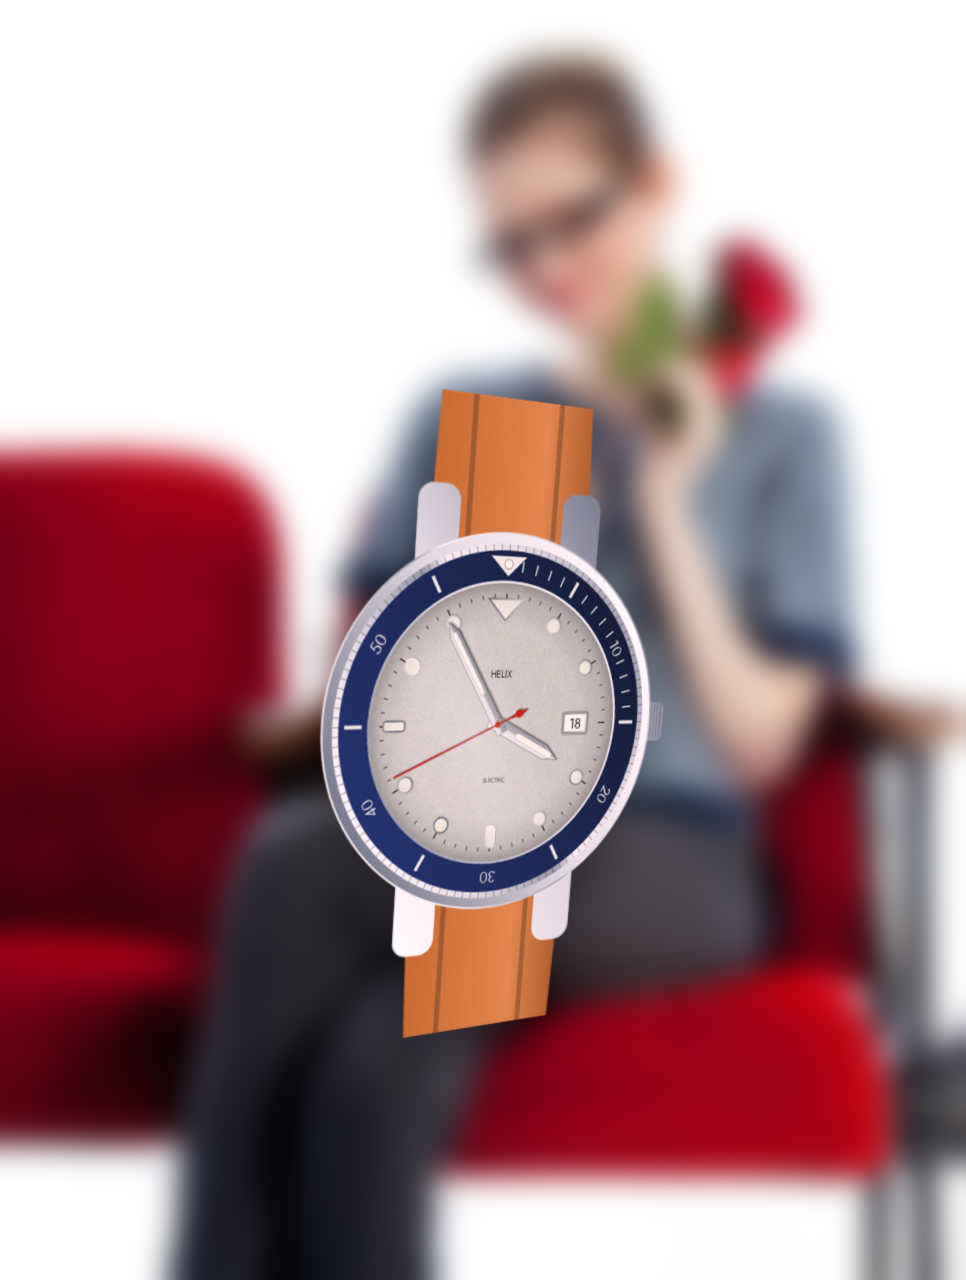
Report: 3 h 54 min 41 s
